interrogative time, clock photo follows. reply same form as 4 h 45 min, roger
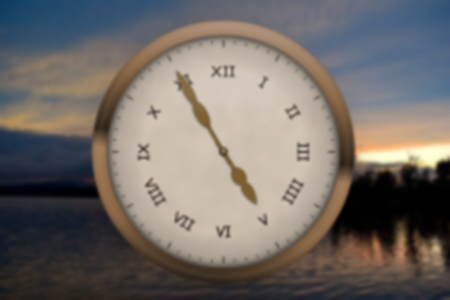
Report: 4 h 55 min
